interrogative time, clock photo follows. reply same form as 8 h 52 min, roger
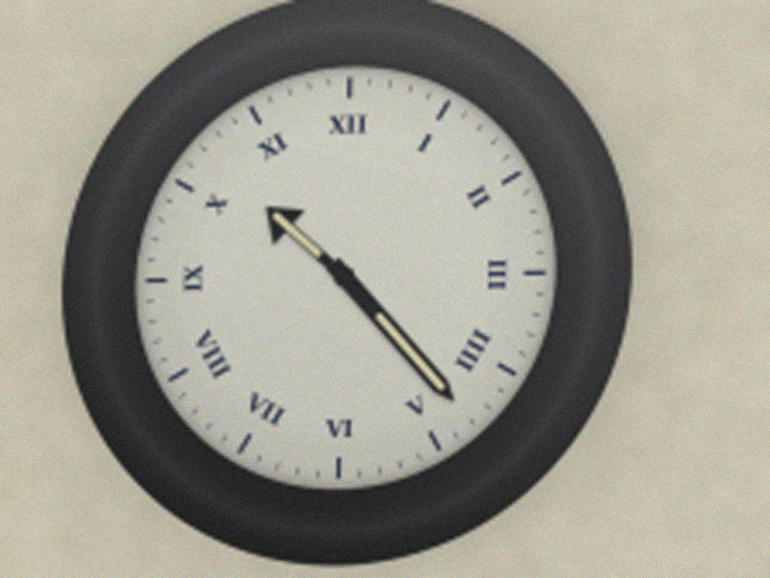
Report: 10 h 23 min
